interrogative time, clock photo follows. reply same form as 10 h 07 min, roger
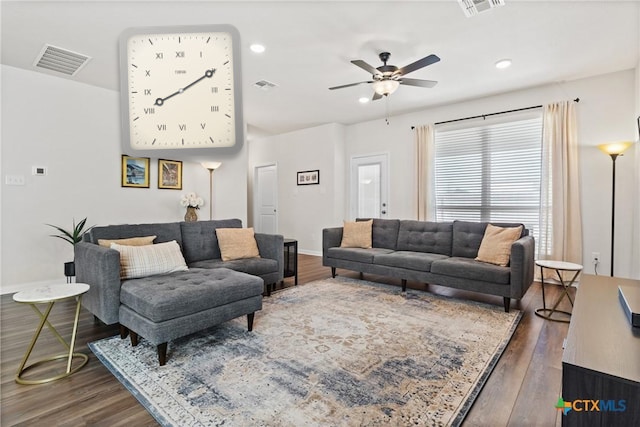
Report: 8 h 10 min
